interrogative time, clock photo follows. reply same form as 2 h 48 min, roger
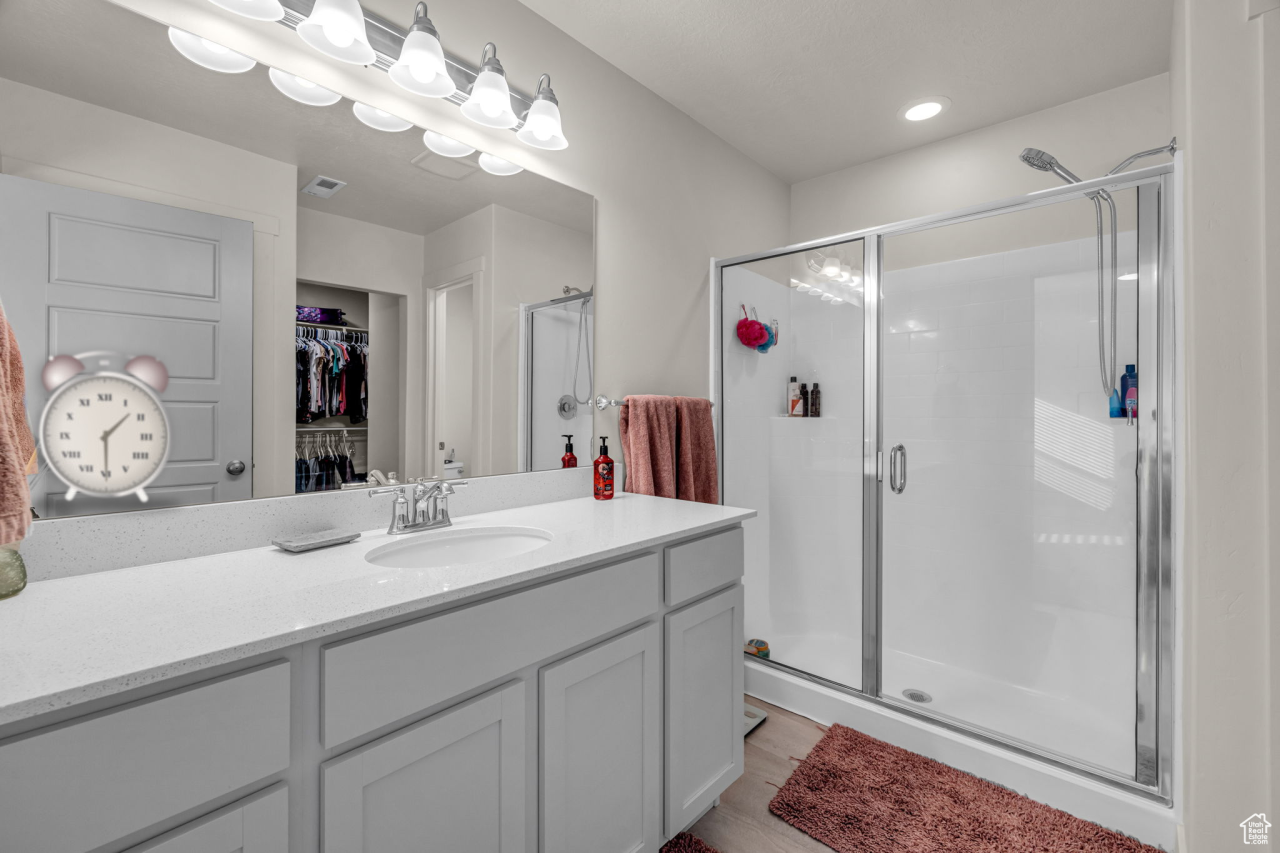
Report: 1 h 30 min
